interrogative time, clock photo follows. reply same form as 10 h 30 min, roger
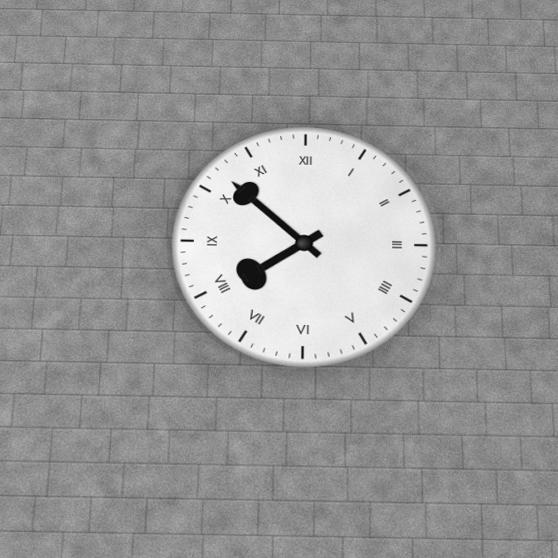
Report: 7 h 52 min
